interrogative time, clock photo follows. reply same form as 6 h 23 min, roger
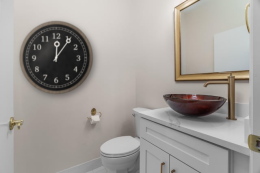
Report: 12 h 06 min
